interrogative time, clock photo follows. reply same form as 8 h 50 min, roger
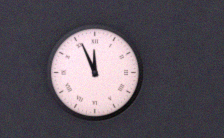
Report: 11 h 56 min
